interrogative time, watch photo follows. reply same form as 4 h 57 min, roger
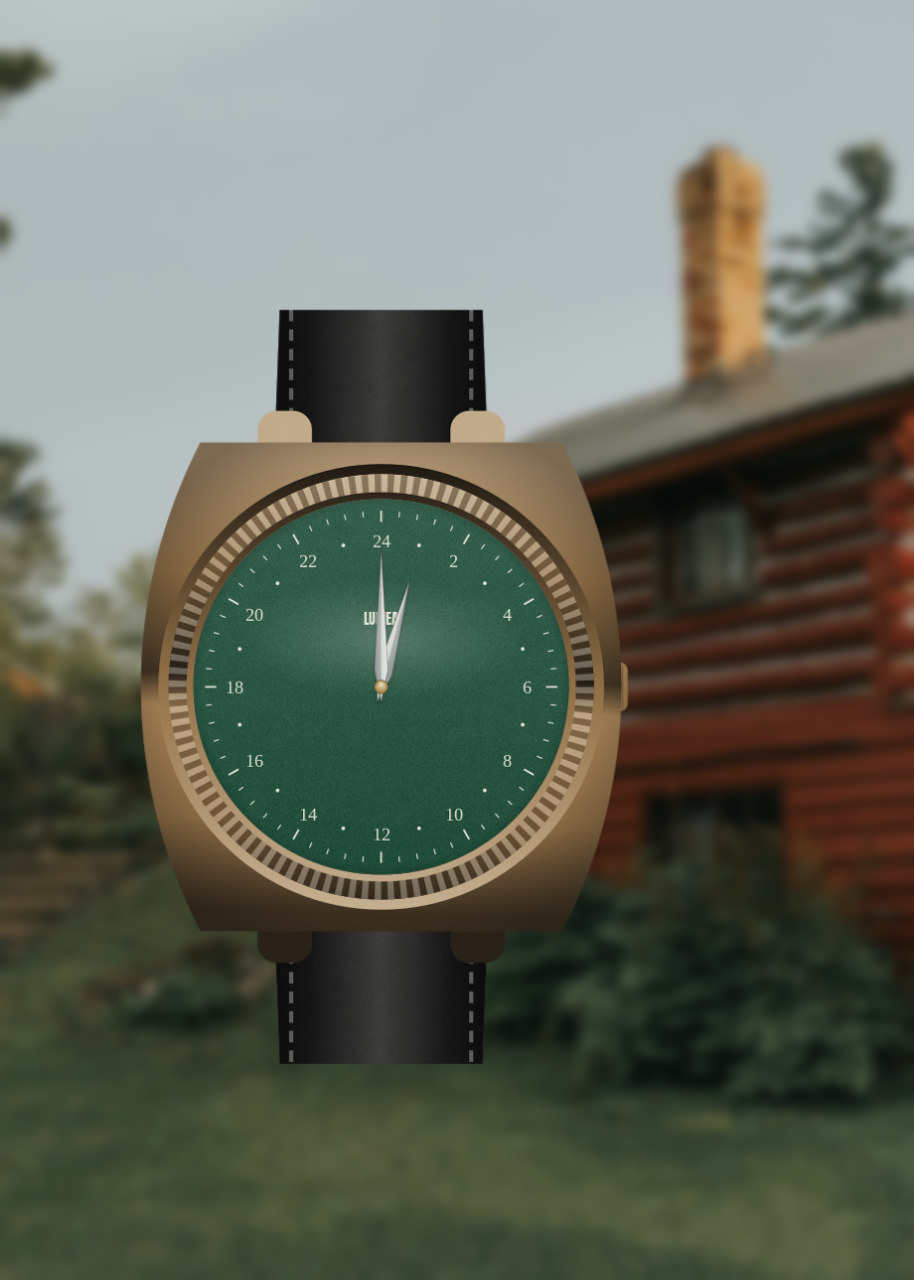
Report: 1 h 00 min
